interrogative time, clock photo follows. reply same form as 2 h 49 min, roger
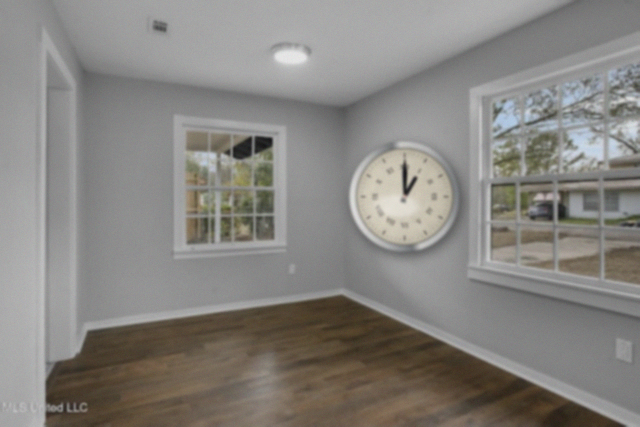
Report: 1 h 00 min
